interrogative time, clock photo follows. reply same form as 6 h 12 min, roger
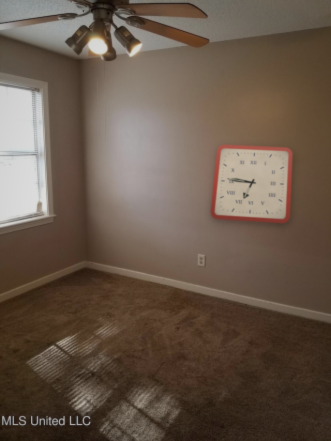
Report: 6 h 46 min
